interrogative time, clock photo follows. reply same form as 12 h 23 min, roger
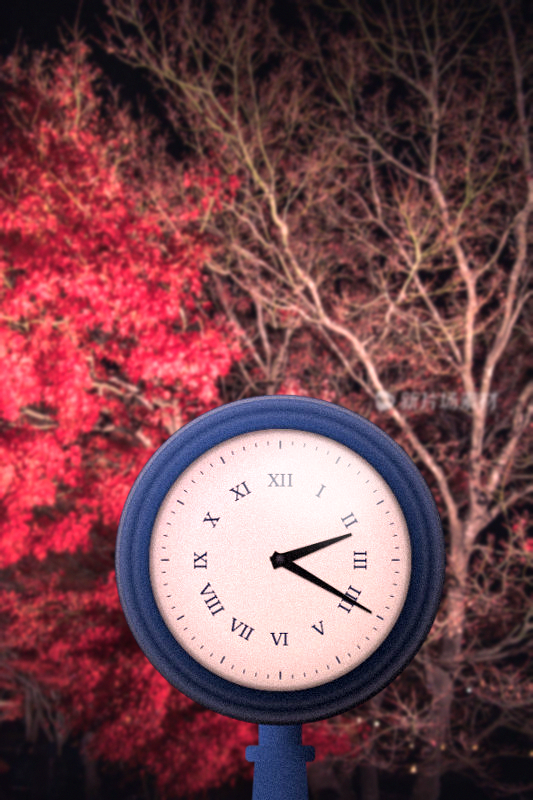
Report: 2 h 20 min
